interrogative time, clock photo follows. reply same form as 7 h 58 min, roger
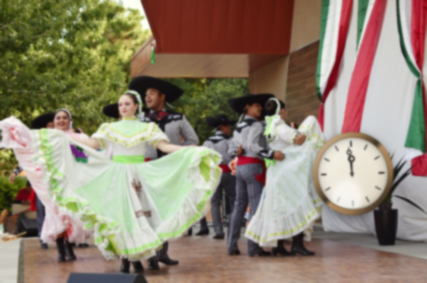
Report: 11 h 59 min
